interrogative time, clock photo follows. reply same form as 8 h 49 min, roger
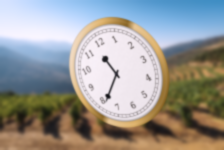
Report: 11 h 39 min
